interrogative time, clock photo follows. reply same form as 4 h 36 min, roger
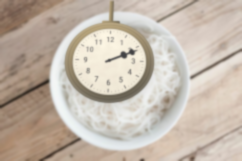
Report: 2 h 11 min
